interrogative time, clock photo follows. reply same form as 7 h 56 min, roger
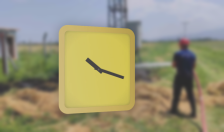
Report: 10 h 18 min
